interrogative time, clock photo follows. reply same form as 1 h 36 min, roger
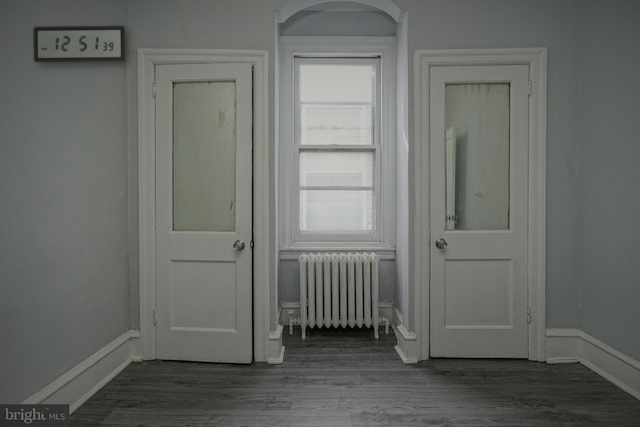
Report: 12 h 51 min
